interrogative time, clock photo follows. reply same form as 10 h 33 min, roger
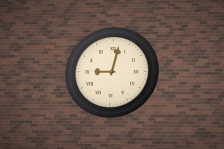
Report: 9 h 02 min
